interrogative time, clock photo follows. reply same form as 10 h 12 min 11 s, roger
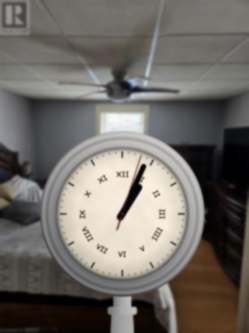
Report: 1 h 04 min 03 s
